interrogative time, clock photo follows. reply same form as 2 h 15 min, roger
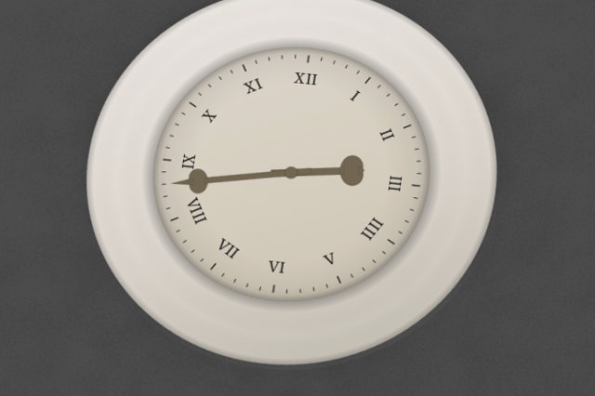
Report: 2 h 43 min
